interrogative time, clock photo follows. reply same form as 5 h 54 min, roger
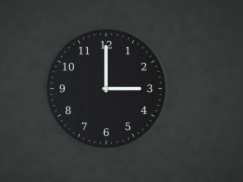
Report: 3 h 00 min
